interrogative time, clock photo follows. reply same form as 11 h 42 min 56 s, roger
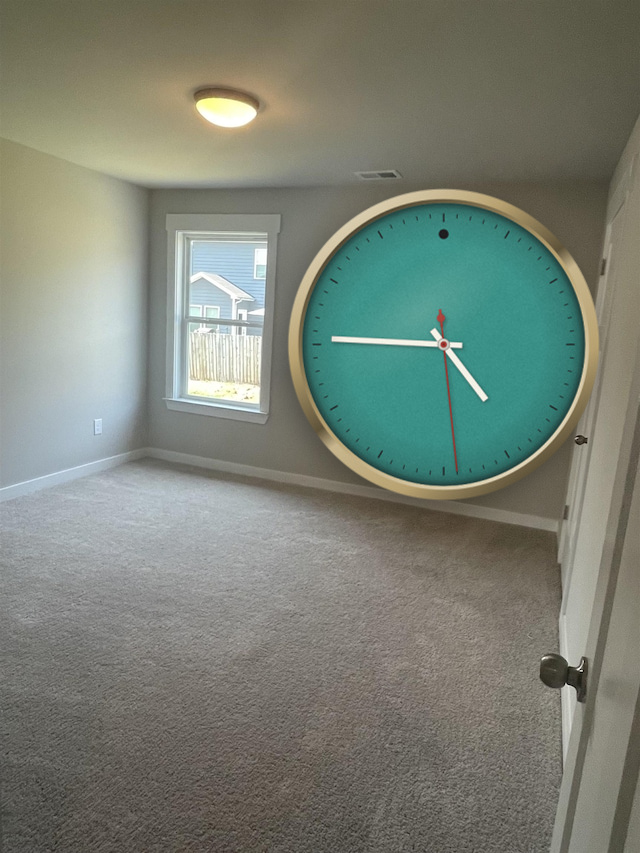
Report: 4 h 45 min 29 s
